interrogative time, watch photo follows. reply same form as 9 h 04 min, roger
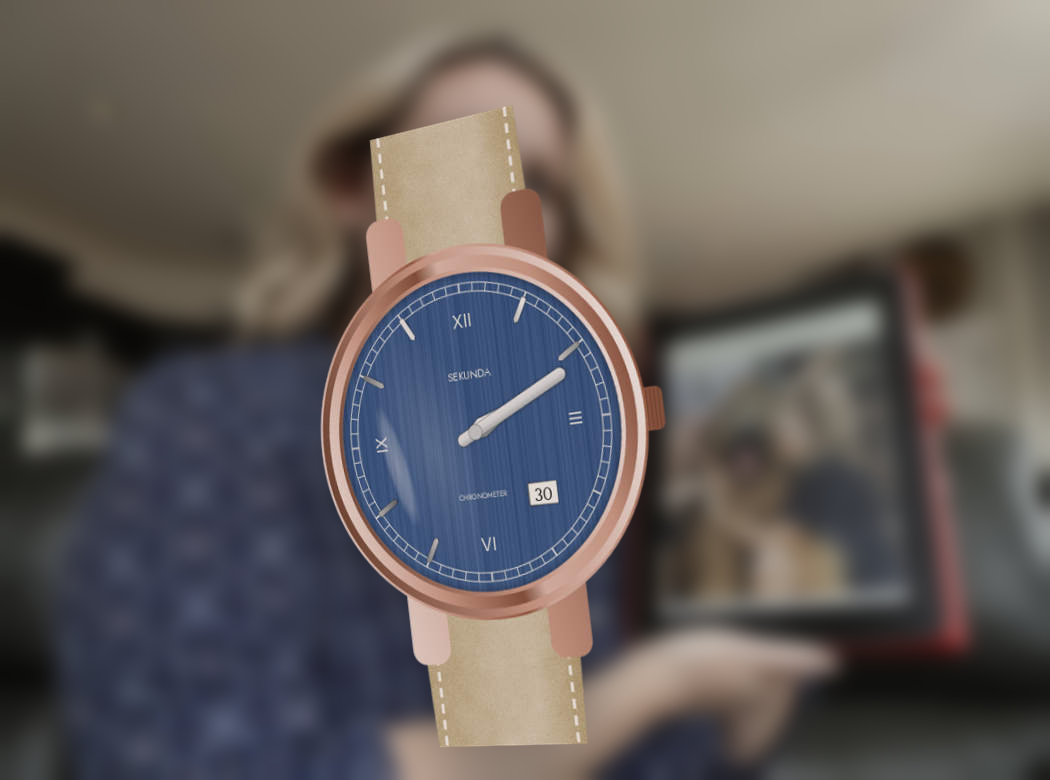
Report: 2 h 11 min
